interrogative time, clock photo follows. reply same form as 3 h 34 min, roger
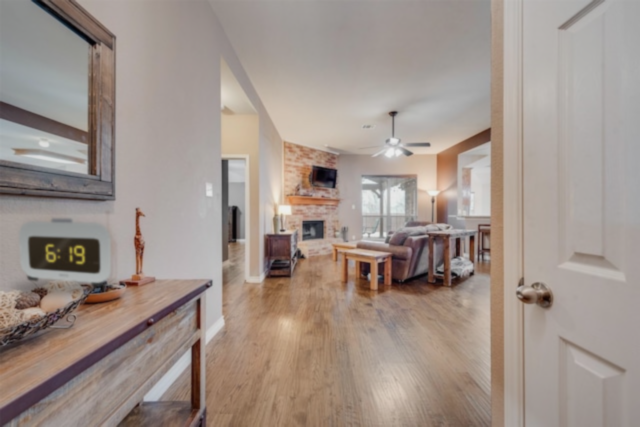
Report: 6 h 19 min
